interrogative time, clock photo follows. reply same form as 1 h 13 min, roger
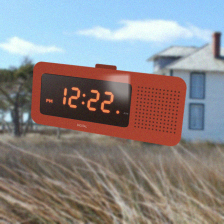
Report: 12 h 22 min
